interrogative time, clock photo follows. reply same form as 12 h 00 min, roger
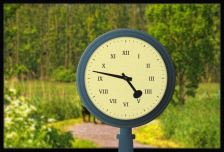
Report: 4 h 47 min
